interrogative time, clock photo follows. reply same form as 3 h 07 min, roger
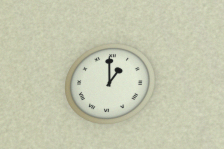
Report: 12 h 59 min
